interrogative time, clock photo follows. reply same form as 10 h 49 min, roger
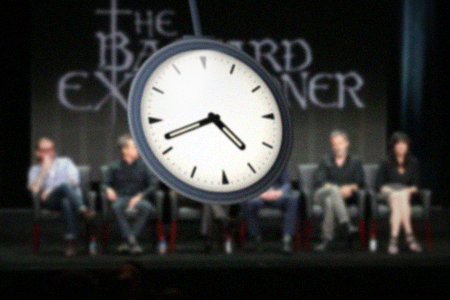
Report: 4 h 42 min
